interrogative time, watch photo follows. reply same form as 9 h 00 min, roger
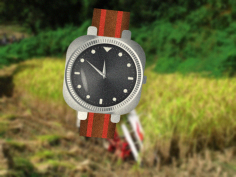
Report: 11 h 51 min
